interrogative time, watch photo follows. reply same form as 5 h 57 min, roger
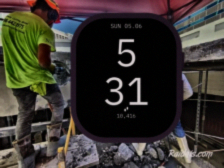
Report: 5 h 31 min
